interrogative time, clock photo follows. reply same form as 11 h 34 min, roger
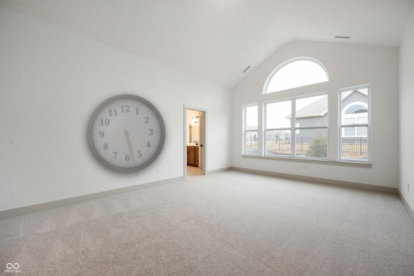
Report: 5 h 28 min
